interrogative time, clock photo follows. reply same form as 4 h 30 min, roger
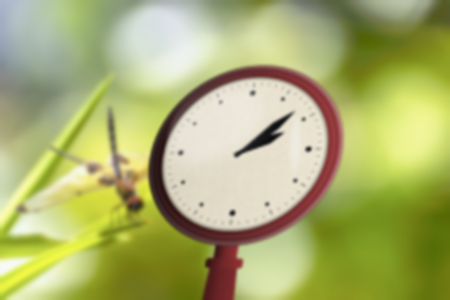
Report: 2 h 08 min
